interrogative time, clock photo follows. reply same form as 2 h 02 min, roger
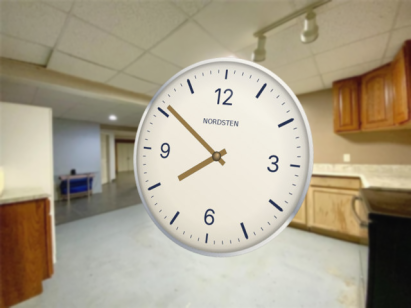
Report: 7 h 51 min
